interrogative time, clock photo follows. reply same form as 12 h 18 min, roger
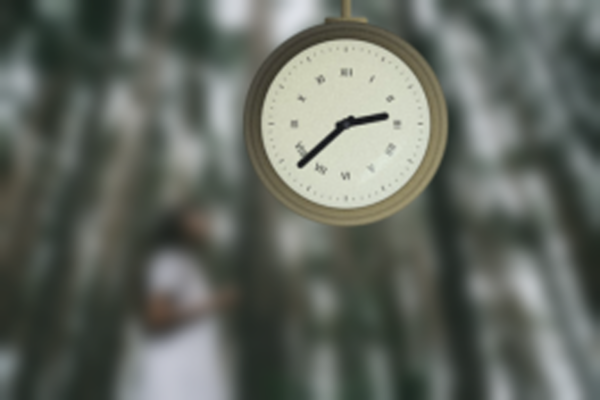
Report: 2 h 38 min
